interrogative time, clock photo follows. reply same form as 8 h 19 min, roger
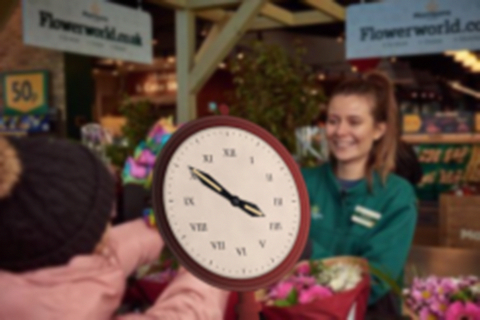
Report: 3 h 51 min
